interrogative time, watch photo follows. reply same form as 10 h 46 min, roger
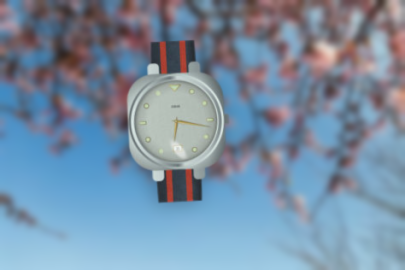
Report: 6 h 17 min
